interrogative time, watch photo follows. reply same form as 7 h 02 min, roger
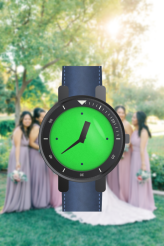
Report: 12 h 39 min
